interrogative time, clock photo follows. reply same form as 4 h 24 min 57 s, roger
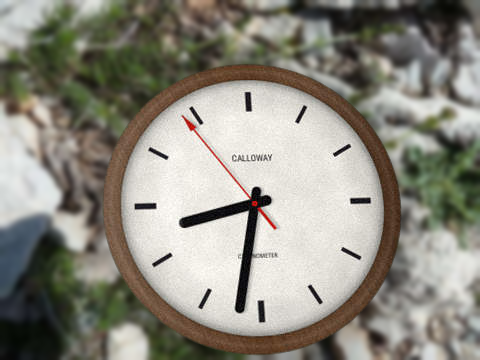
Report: 8 h 31 min 54 s
